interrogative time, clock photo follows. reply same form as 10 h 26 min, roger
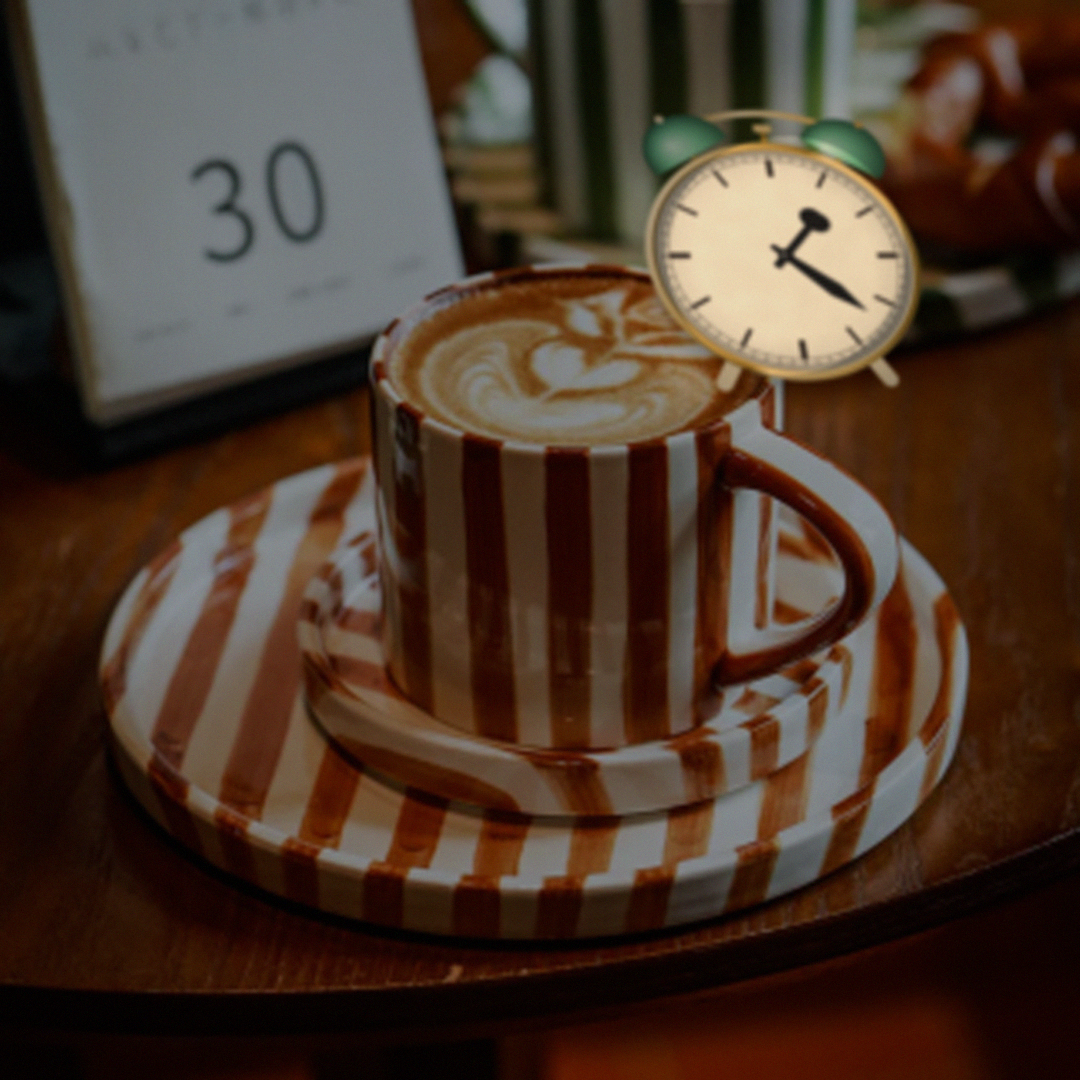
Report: 1 h 22 min
